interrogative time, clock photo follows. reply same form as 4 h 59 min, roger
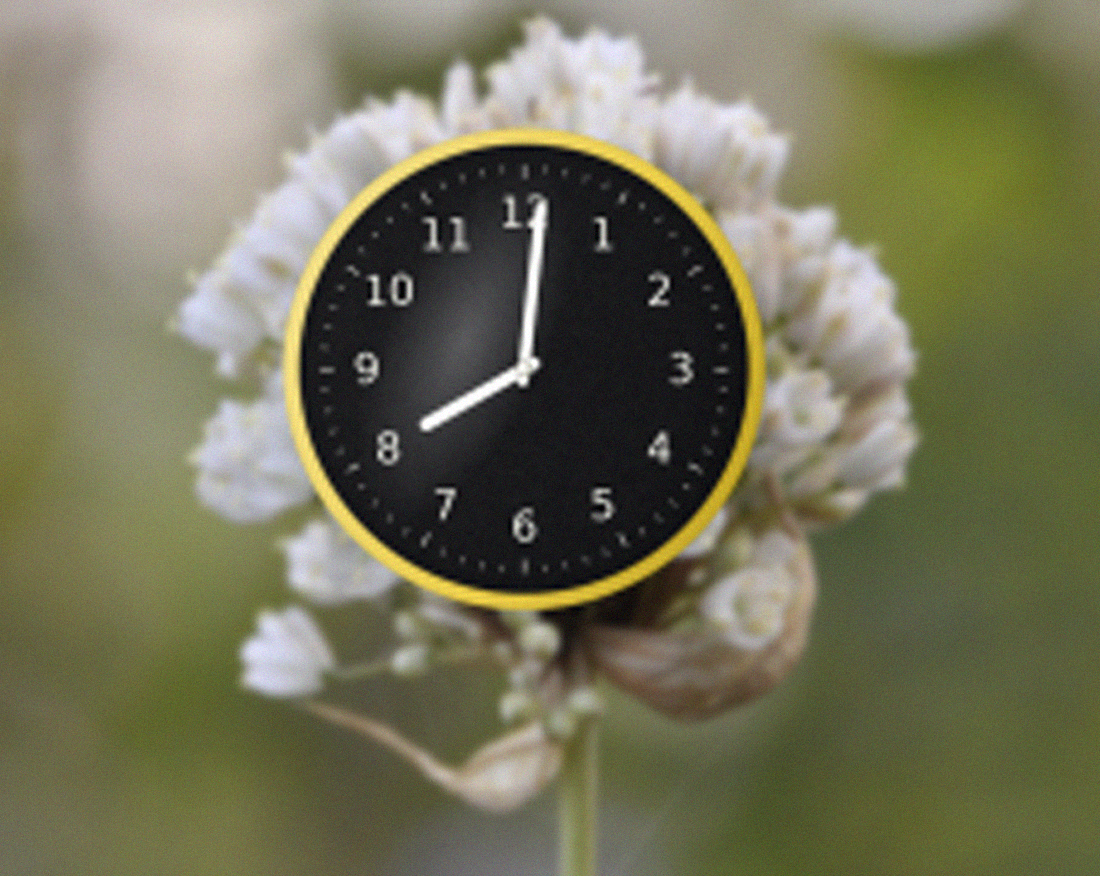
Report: 8 h 01 min
